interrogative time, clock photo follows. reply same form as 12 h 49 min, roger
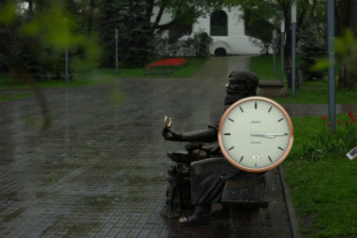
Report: 3 h 15 min
